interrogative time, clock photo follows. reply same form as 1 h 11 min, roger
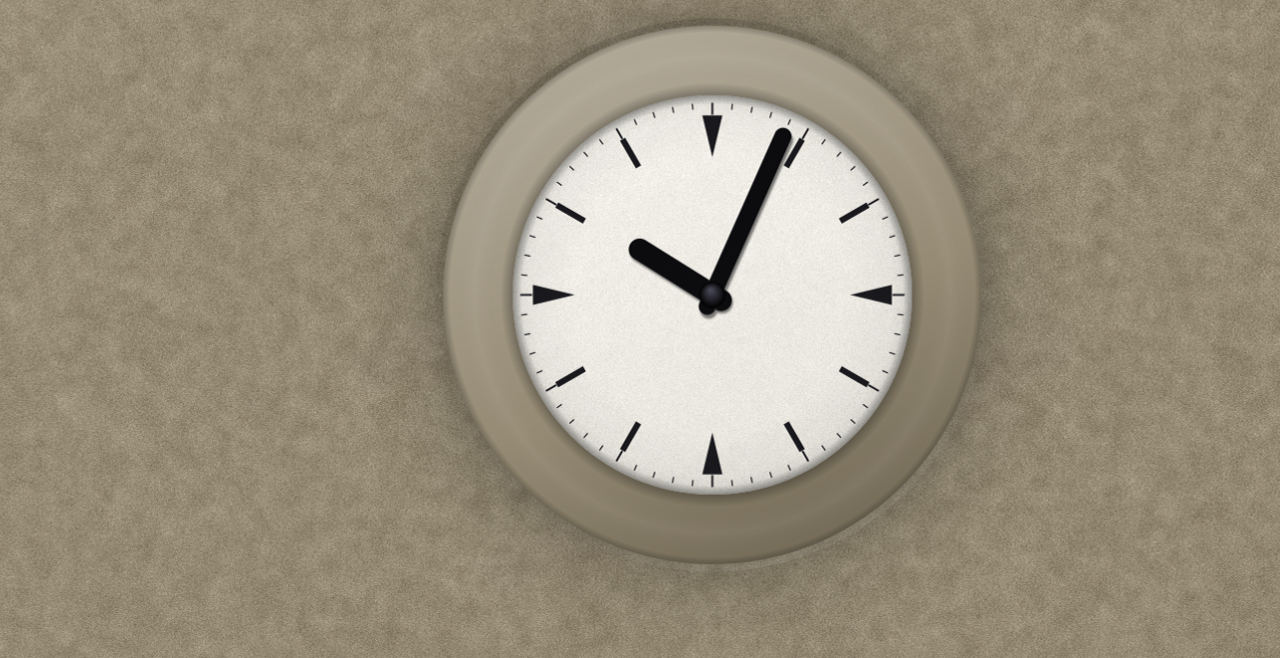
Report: 10 h 04 min
